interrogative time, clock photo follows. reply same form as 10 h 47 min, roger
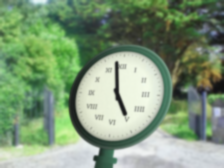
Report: 4 h 58 min
